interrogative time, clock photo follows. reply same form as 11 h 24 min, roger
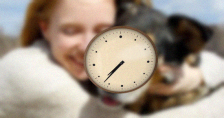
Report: 7 h 37 min
